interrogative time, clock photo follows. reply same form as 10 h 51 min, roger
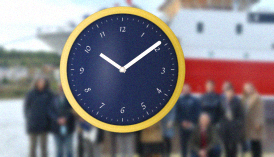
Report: 10 h 09 min
